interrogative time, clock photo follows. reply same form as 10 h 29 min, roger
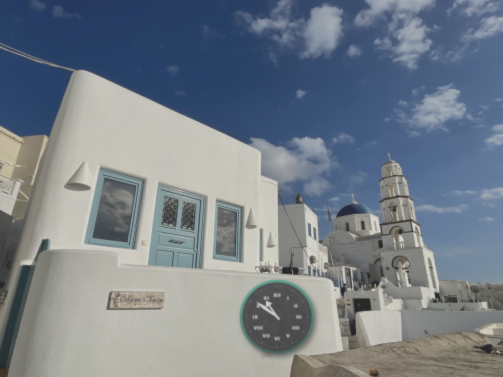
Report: 10 h 51 min
